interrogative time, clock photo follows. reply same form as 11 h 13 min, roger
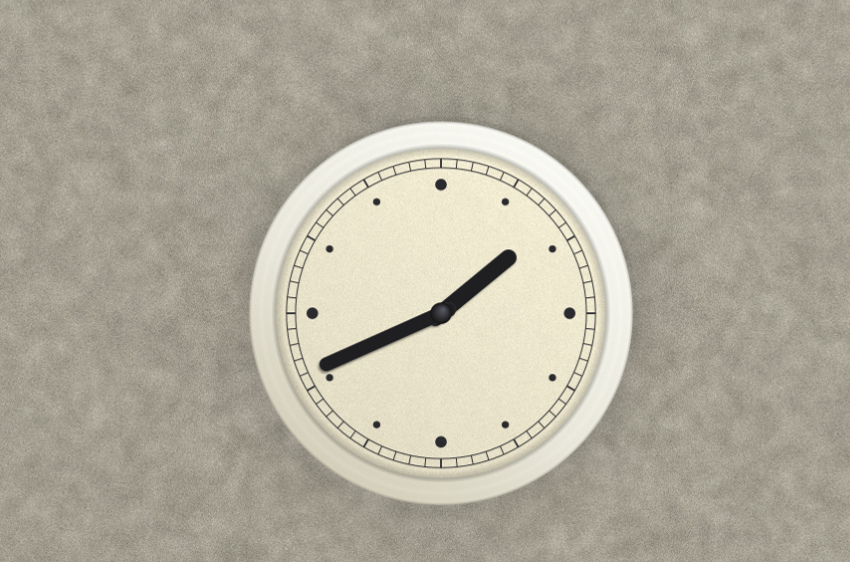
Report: 1 h 41 min
